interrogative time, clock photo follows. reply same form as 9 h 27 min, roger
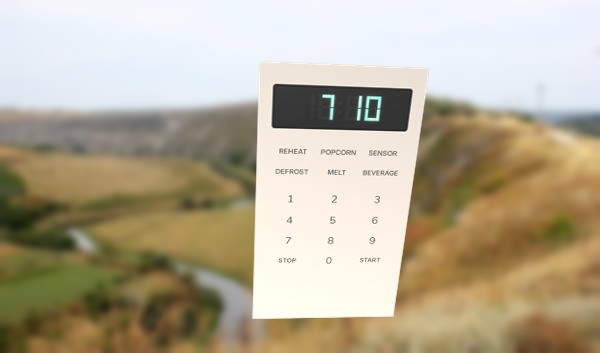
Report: 7 h 10 min
